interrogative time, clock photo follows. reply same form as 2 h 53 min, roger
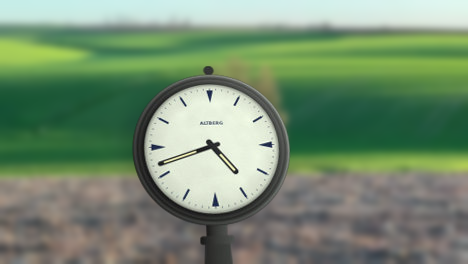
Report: 4 h 42 min
